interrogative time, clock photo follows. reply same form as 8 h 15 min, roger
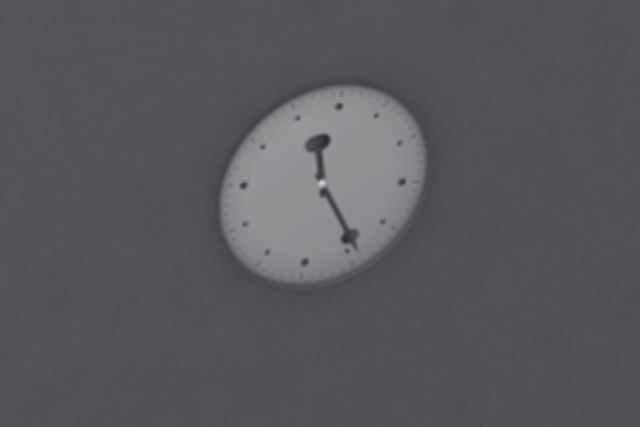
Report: 11 h 24 min
